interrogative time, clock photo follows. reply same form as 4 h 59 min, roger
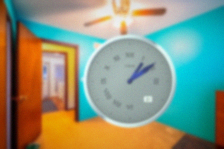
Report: 1 h 09 min
